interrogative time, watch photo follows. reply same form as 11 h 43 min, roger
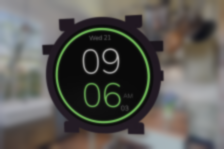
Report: 9 h 06 min
